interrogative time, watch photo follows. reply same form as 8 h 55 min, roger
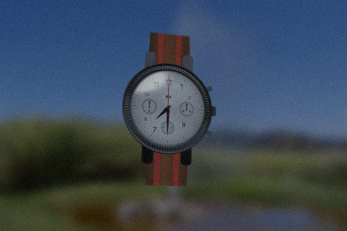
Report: 7 h 30 min
